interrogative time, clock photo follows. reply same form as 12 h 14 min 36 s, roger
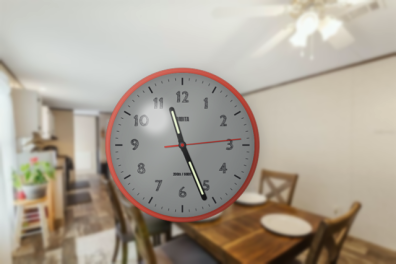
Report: 11 h 26 min 14 s
